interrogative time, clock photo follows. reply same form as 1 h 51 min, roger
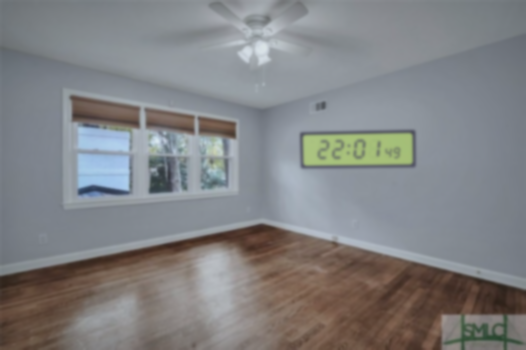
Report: 22 h 01 min
